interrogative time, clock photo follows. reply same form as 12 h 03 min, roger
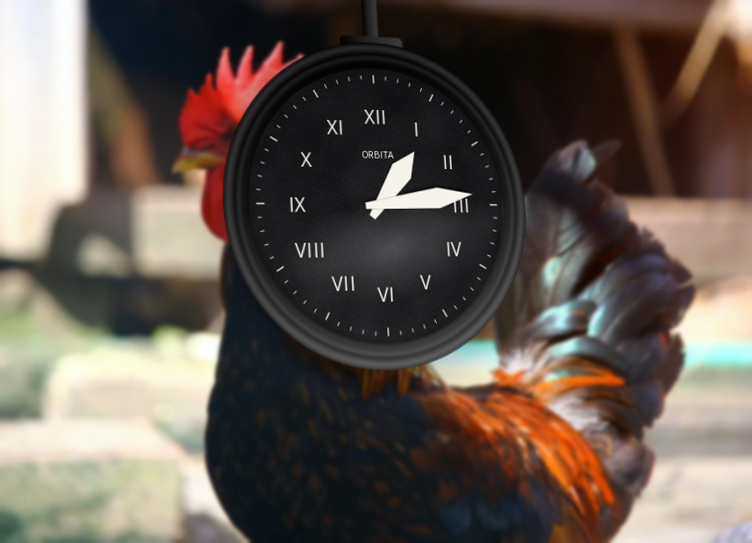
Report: 1 h 14 min
